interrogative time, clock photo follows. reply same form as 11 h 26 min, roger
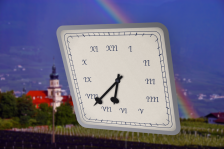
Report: 6 h 38 min
